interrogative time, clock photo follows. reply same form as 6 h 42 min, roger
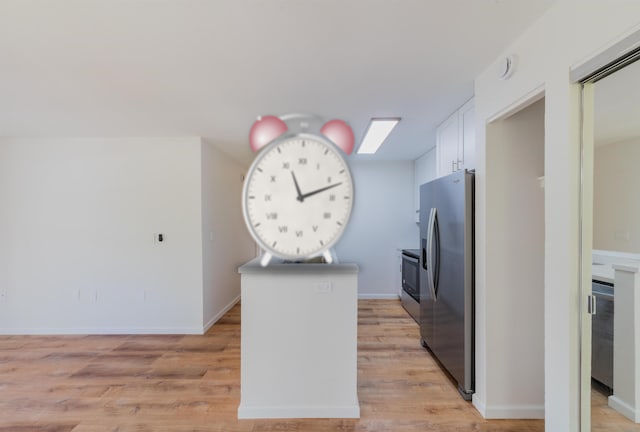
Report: 11 h 12 min
